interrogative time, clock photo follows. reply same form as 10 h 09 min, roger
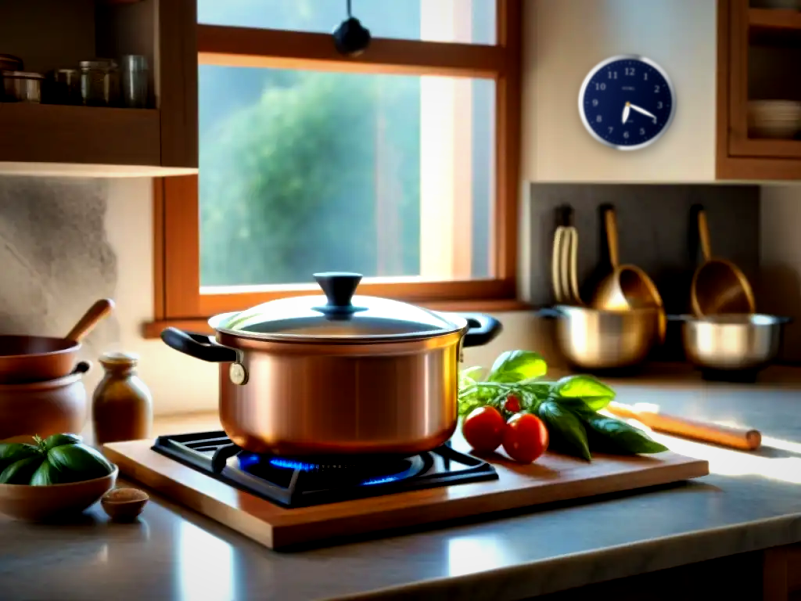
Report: 6 h 19 min
